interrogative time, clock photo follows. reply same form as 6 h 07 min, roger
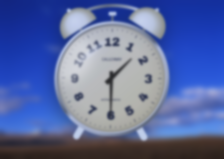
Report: 1 h 30 min
